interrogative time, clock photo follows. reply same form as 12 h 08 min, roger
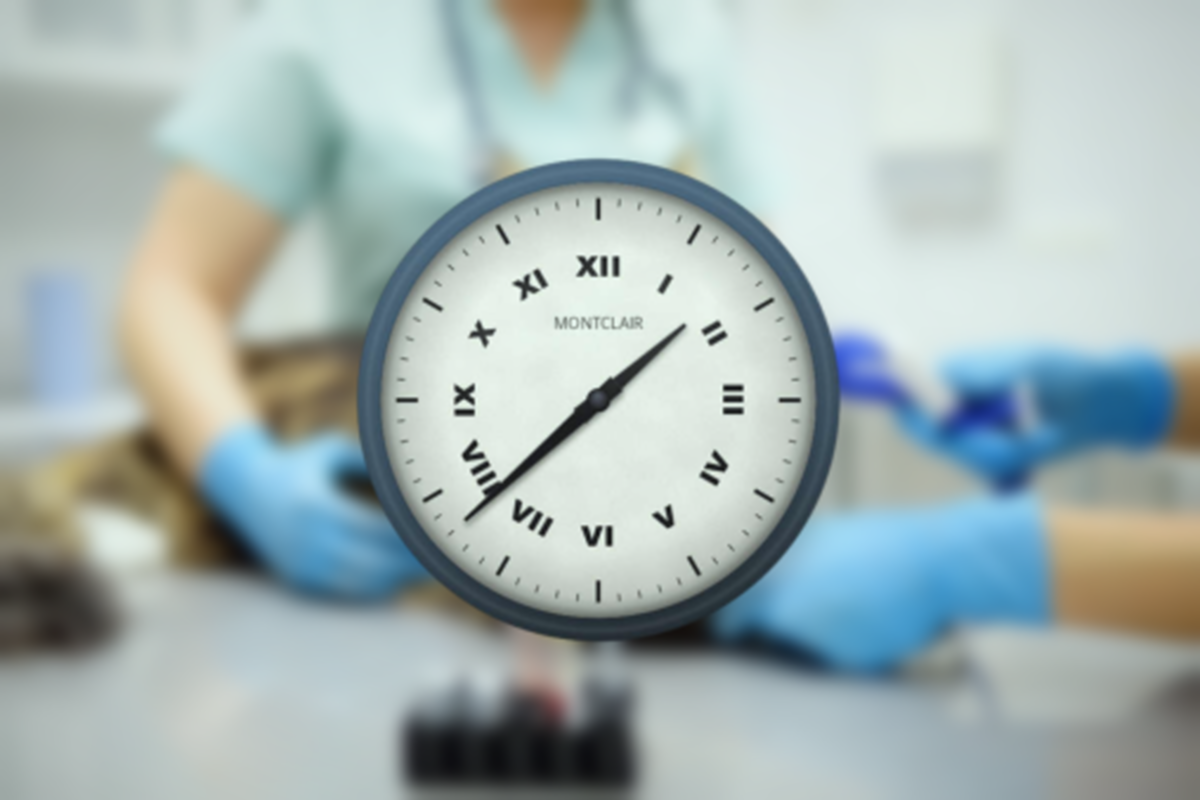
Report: 1 h 38 min
